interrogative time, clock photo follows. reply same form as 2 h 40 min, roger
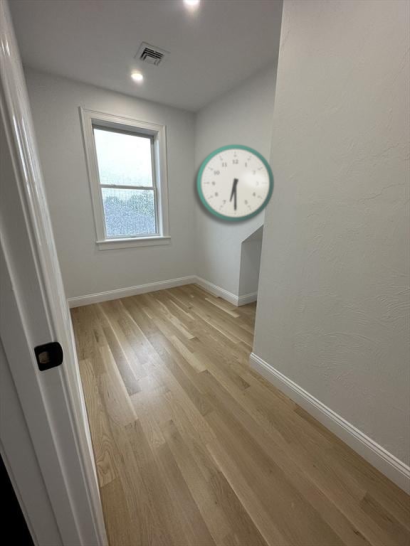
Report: 6 h 30 min
